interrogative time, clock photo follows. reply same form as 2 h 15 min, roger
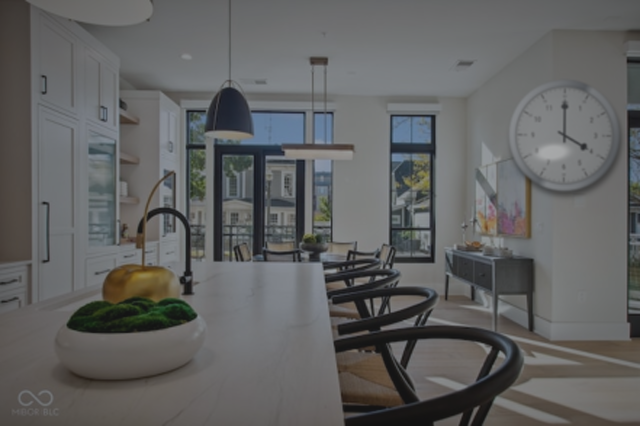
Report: 4 h 00 min
